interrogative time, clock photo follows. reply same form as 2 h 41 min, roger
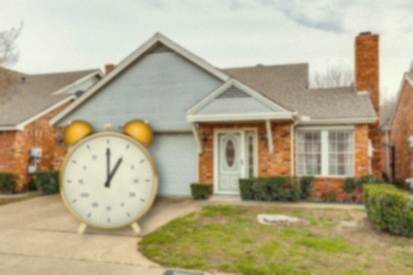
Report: 1 h 00 min
